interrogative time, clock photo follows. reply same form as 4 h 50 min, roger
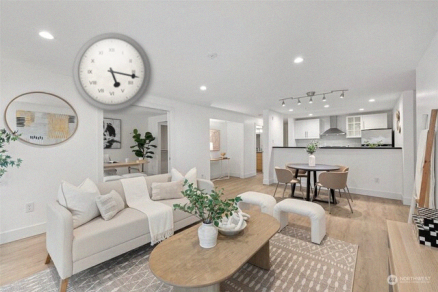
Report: 5 h 17 min
